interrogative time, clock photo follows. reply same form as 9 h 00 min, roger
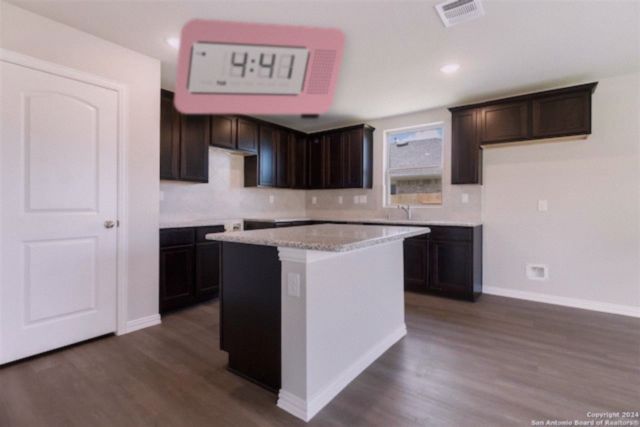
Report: 4 h 41 min
